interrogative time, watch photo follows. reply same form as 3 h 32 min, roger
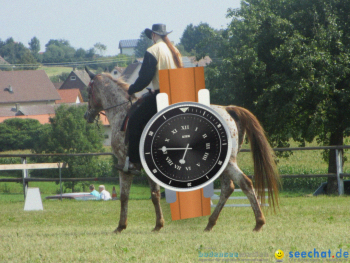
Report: 6 h 46 min
